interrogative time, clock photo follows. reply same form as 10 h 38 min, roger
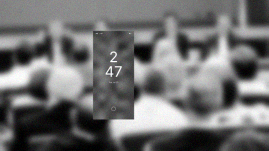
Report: 2 h 47 min
